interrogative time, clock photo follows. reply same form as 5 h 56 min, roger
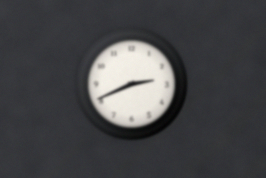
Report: 2 h 41 min
